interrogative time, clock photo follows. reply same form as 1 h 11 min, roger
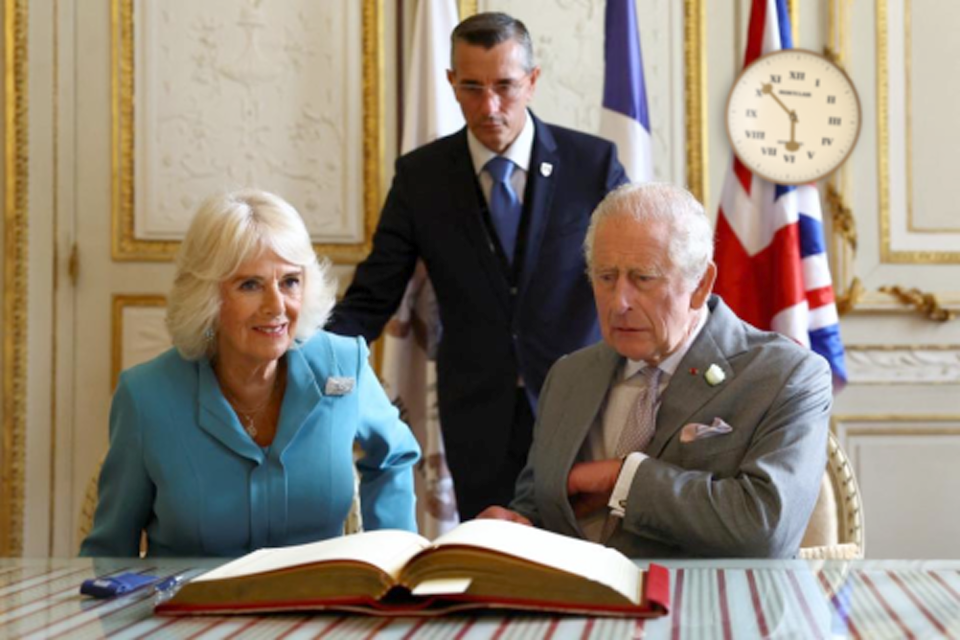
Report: 5 h 52 min
